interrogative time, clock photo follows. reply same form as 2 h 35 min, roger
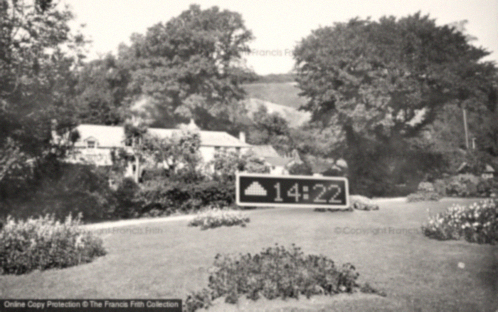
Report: 14 h 22 min
